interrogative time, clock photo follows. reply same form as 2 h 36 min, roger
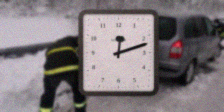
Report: 12 h 12 min
